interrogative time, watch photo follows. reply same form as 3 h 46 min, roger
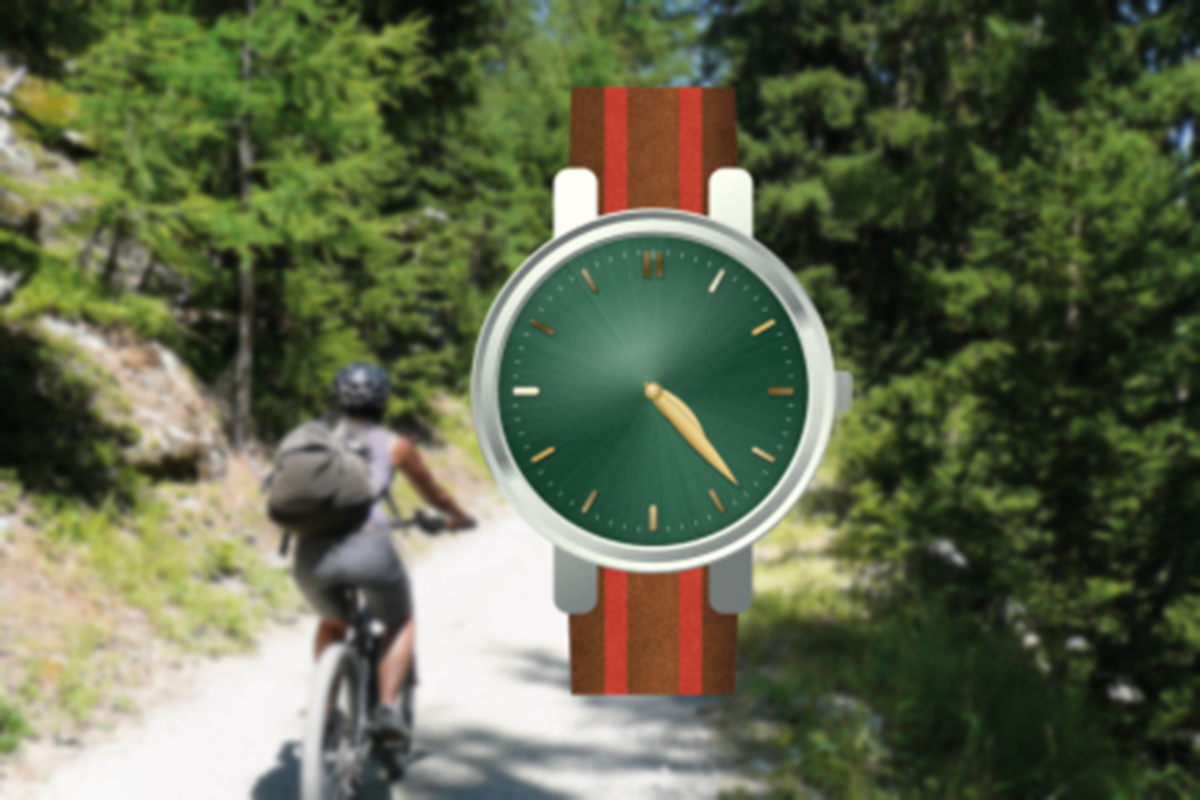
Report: 4 h 23 min
